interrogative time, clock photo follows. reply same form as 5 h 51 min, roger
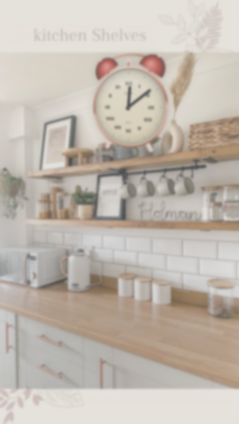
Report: 12 h 09 min
